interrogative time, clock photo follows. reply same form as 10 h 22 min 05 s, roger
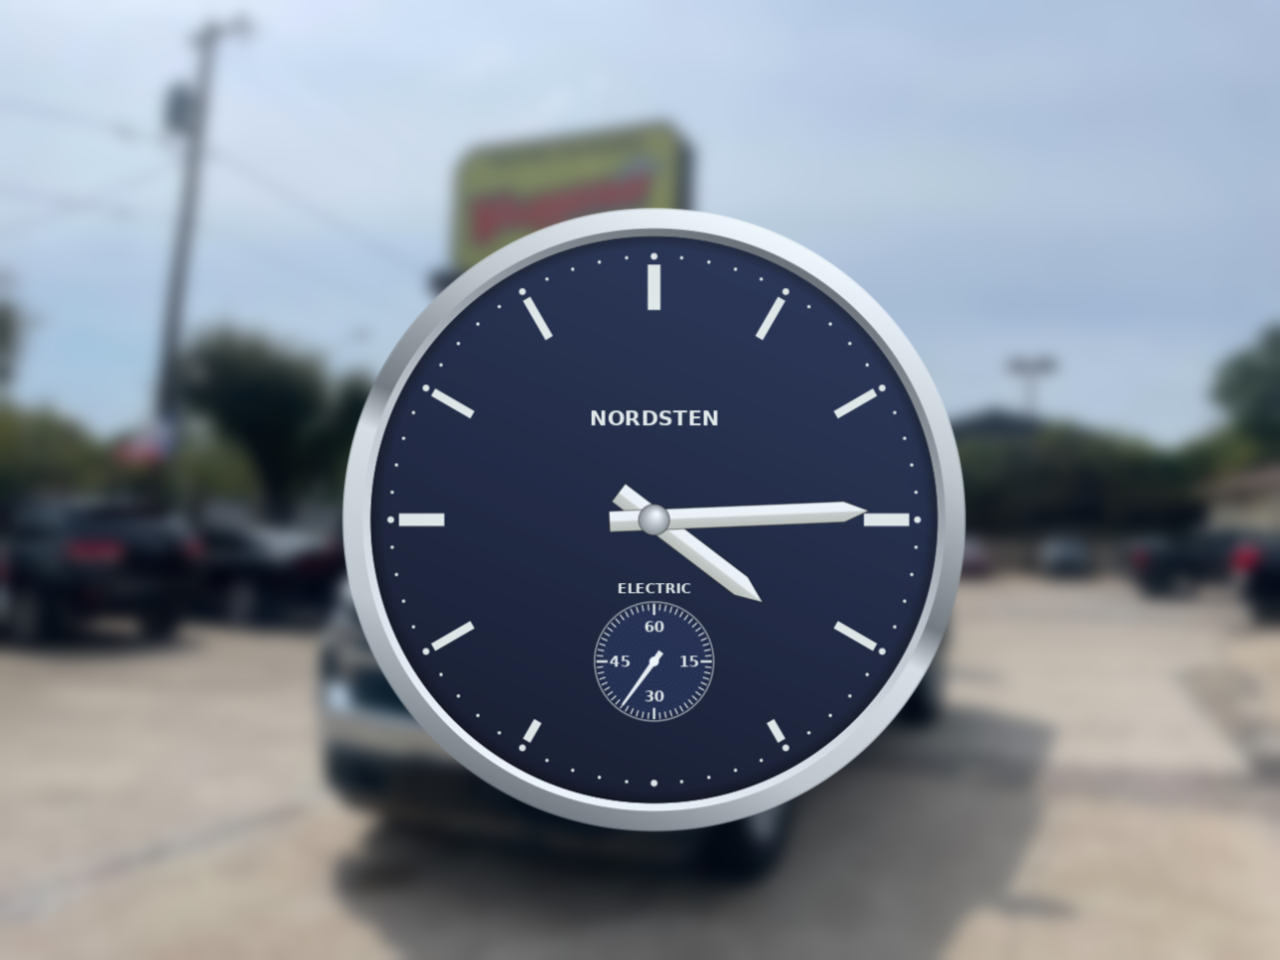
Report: 4 h 14 min 36 s
